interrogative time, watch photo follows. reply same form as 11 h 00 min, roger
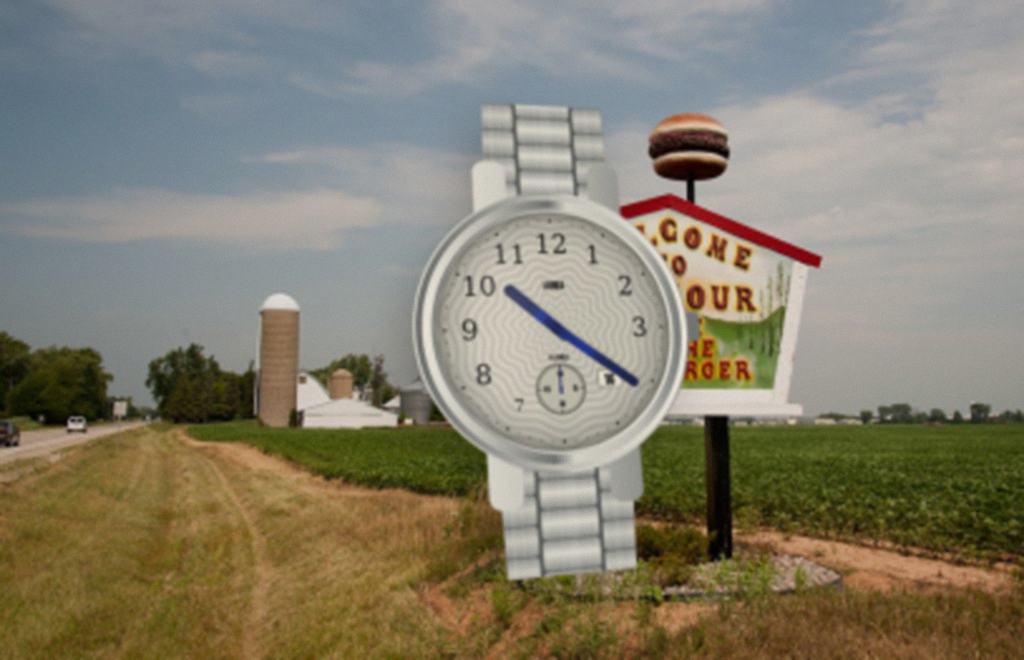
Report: 10 h 21 min
